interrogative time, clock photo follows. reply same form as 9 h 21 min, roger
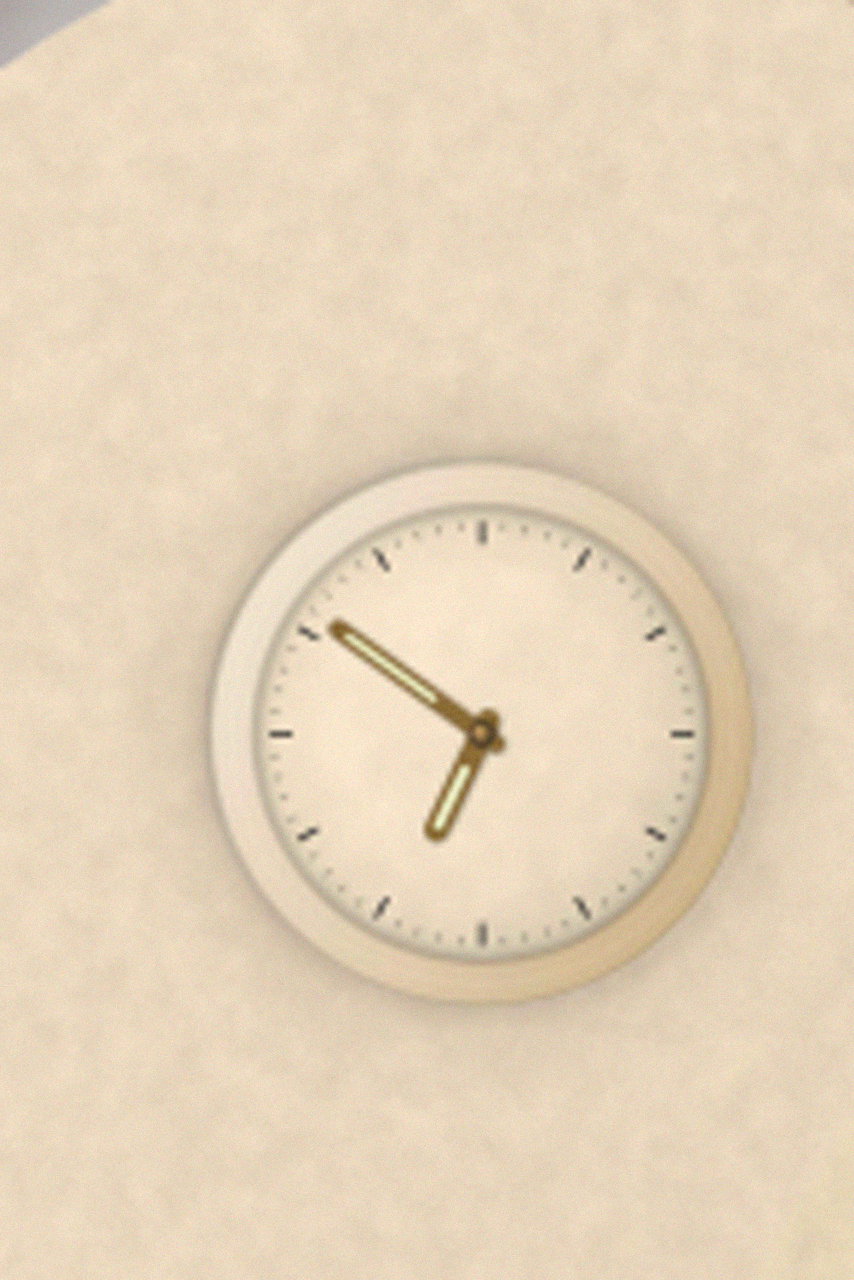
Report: 6 h 51 min
